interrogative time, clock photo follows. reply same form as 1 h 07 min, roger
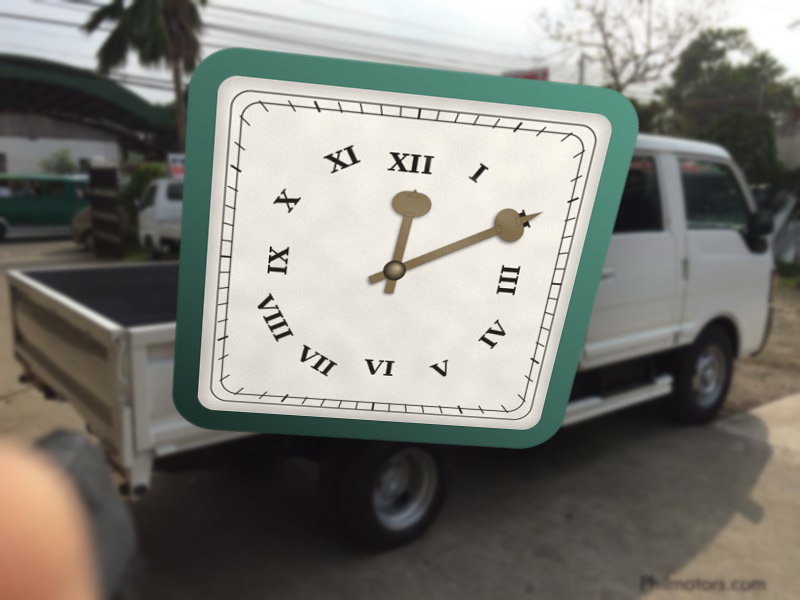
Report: 12 h 10 min
